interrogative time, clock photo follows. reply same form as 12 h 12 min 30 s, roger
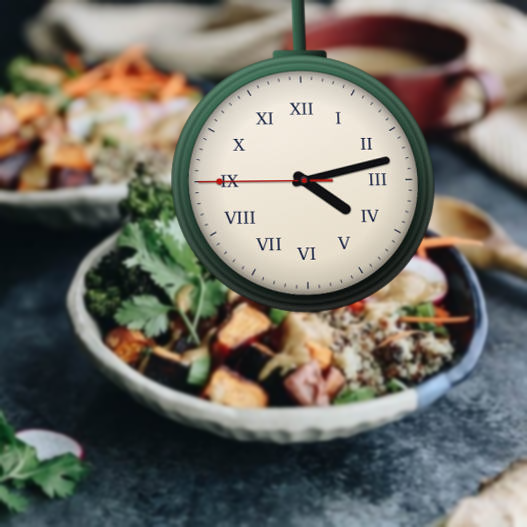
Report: 4 h 12 min 45 s
